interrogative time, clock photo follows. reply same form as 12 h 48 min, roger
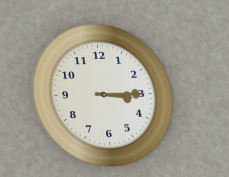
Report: 3 h 15 min
